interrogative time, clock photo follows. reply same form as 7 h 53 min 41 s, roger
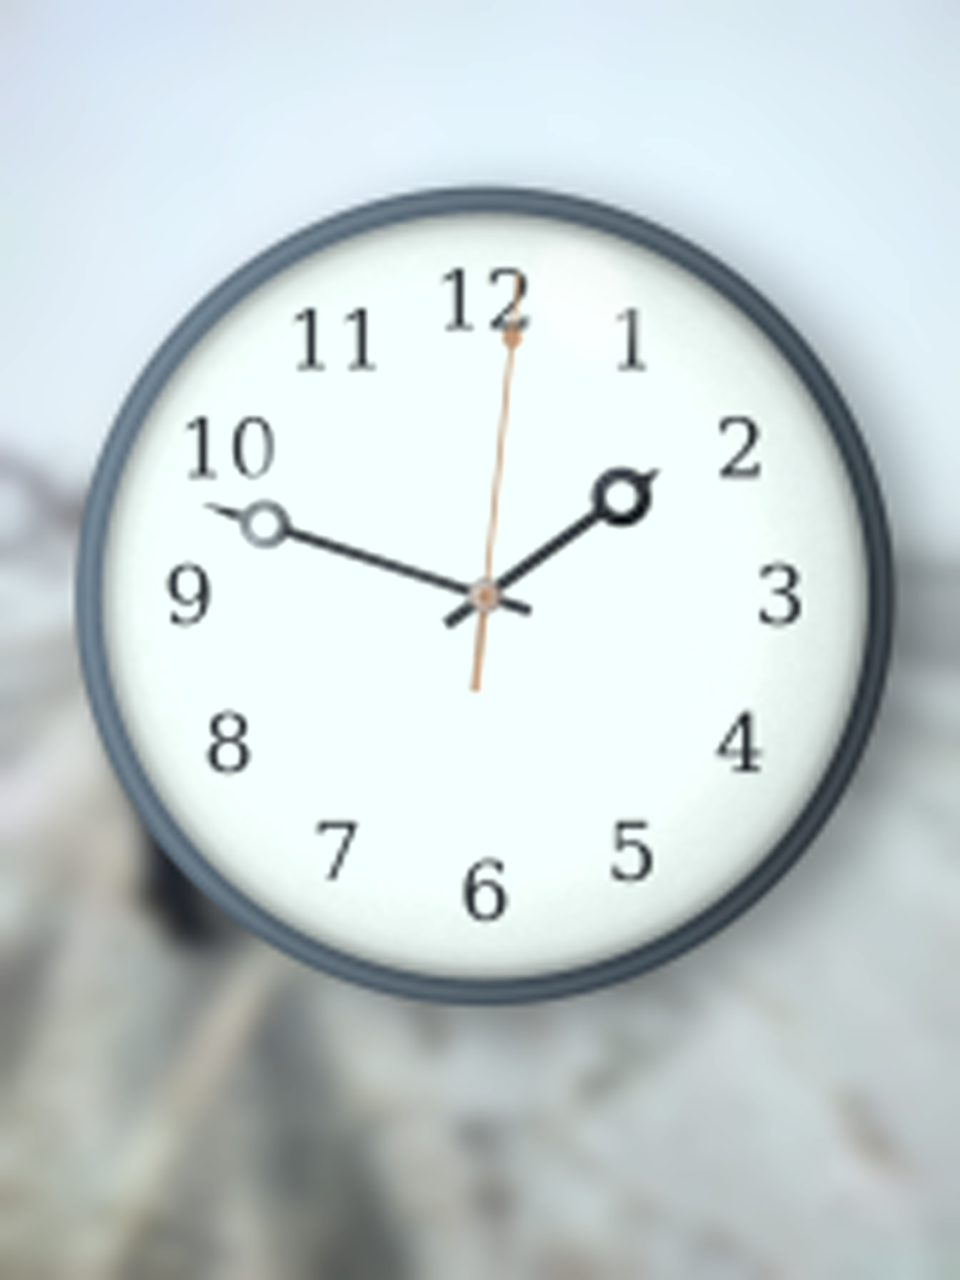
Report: 1 h 48 min 01 s
